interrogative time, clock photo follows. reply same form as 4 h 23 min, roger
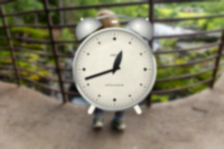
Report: 12 h 42 min
